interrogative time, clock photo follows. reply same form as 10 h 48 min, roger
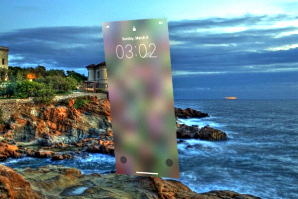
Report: 3 h 02 min
